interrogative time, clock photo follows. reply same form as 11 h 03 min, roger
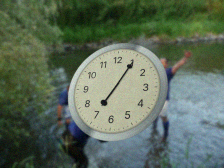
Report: 7 h 05 min
